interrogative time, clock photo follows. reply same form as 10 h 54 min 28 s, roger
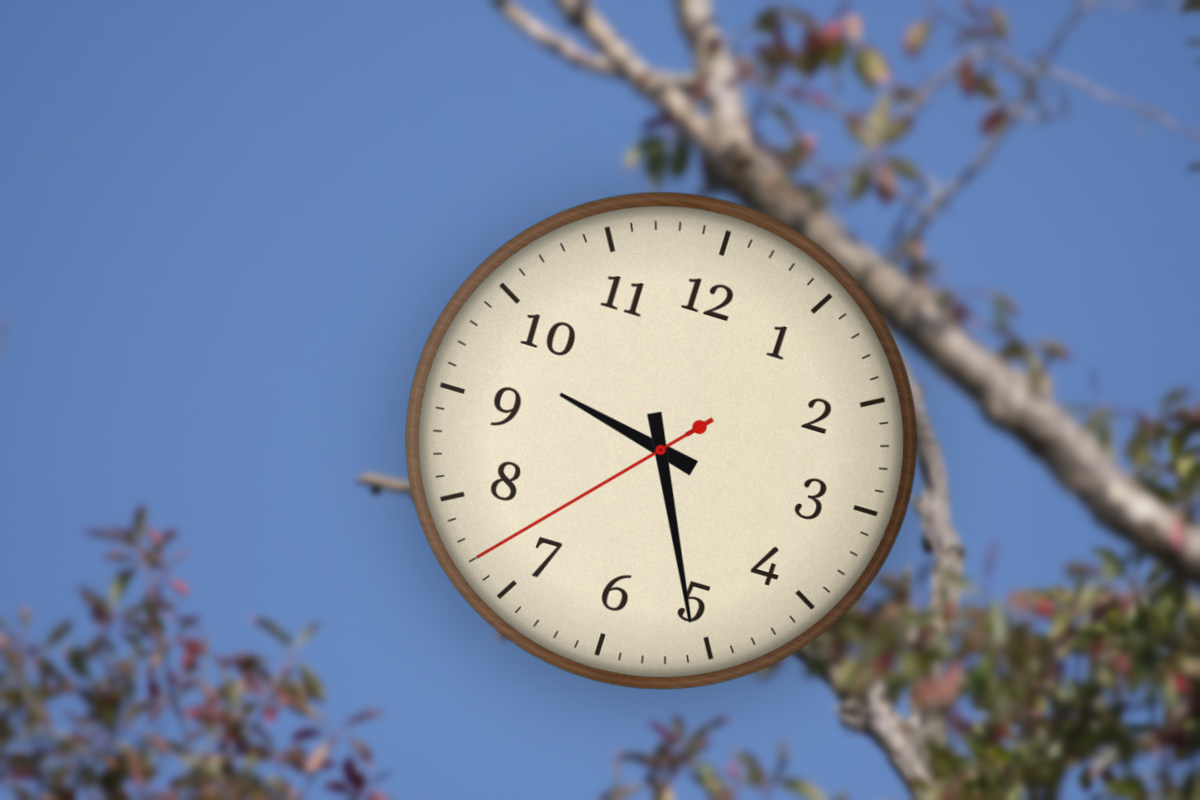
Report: 9 h 25 min 37 s
